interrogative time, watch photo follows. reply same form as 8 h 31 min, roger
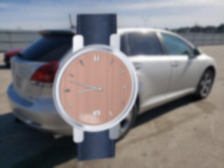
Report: 8 h 48 min
